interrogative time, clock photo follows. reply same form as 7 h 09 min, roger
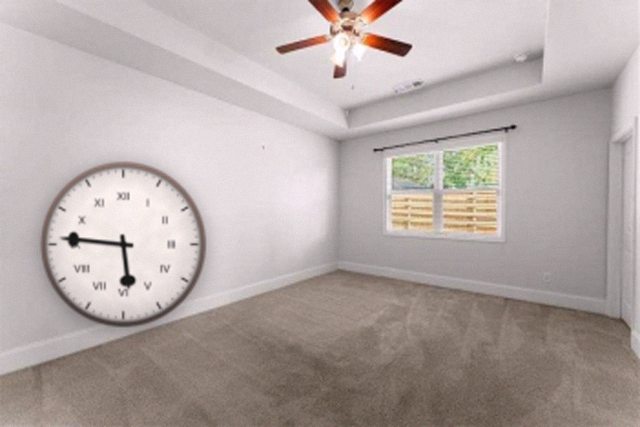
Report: 5 h 46 min
